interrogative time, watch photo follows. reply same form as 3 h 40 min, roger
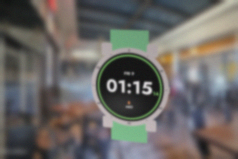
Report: 1 h 15 min
